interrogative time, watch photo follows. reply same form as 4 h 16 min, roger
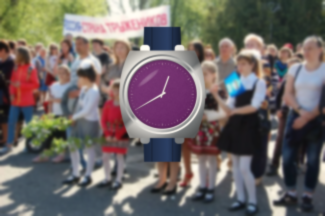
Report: 12 h 40 min
